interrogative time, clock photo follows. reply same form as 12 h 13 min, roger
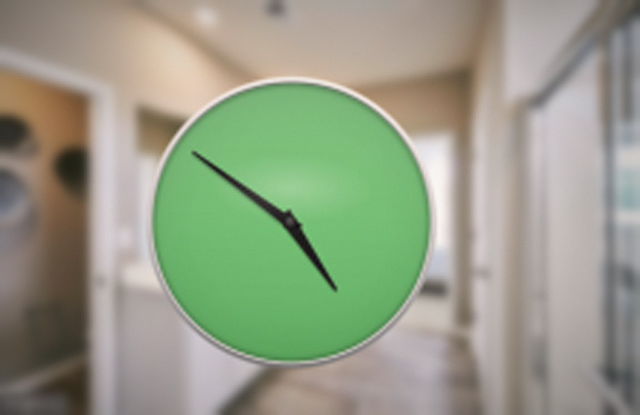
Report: 4 h 51 min
